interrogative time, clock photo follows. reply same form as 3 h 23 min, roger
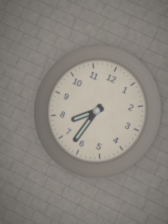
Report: 7 h 32 min
